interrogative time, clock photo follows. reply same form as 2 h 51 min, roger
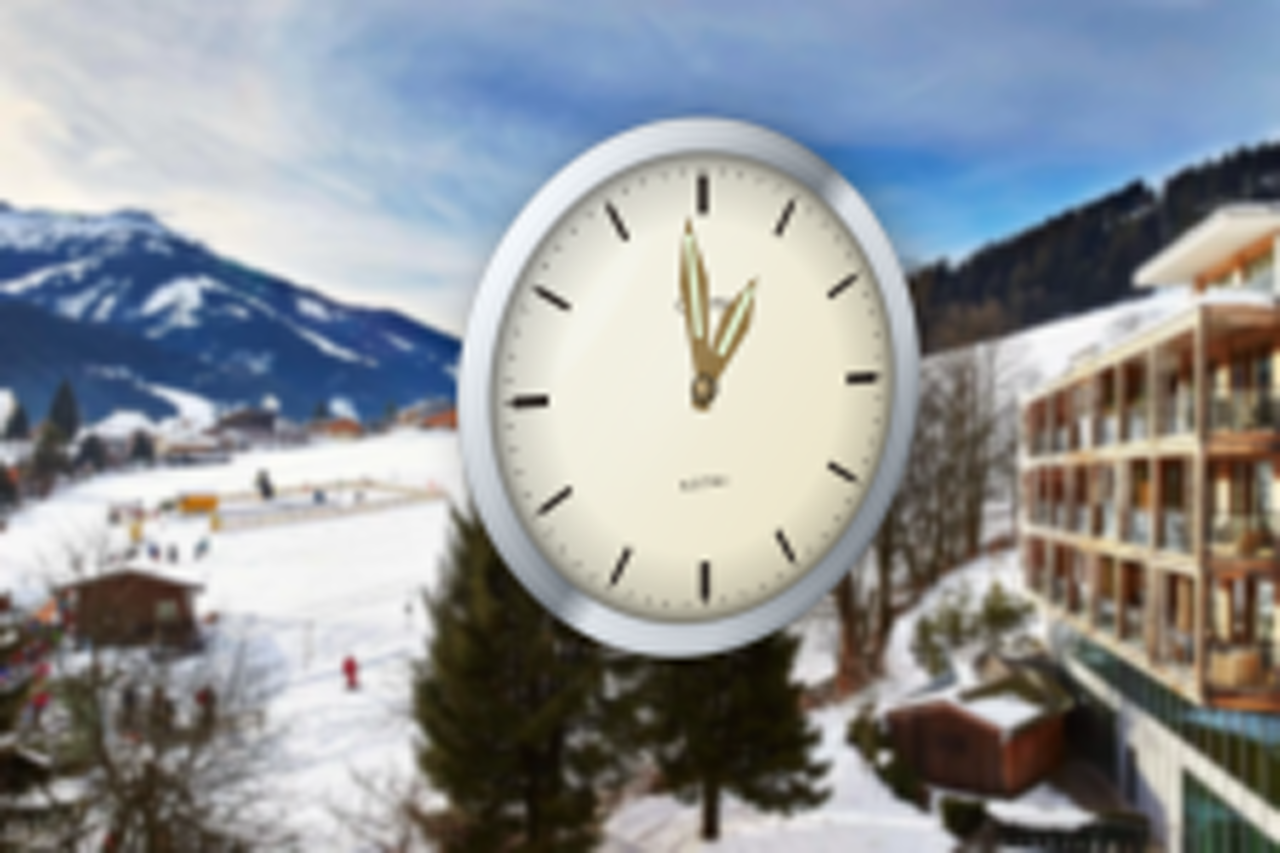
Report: 12 h 59 min
